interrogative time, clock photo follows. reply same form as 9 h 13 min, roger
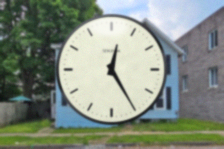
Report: 12 h 25 min
